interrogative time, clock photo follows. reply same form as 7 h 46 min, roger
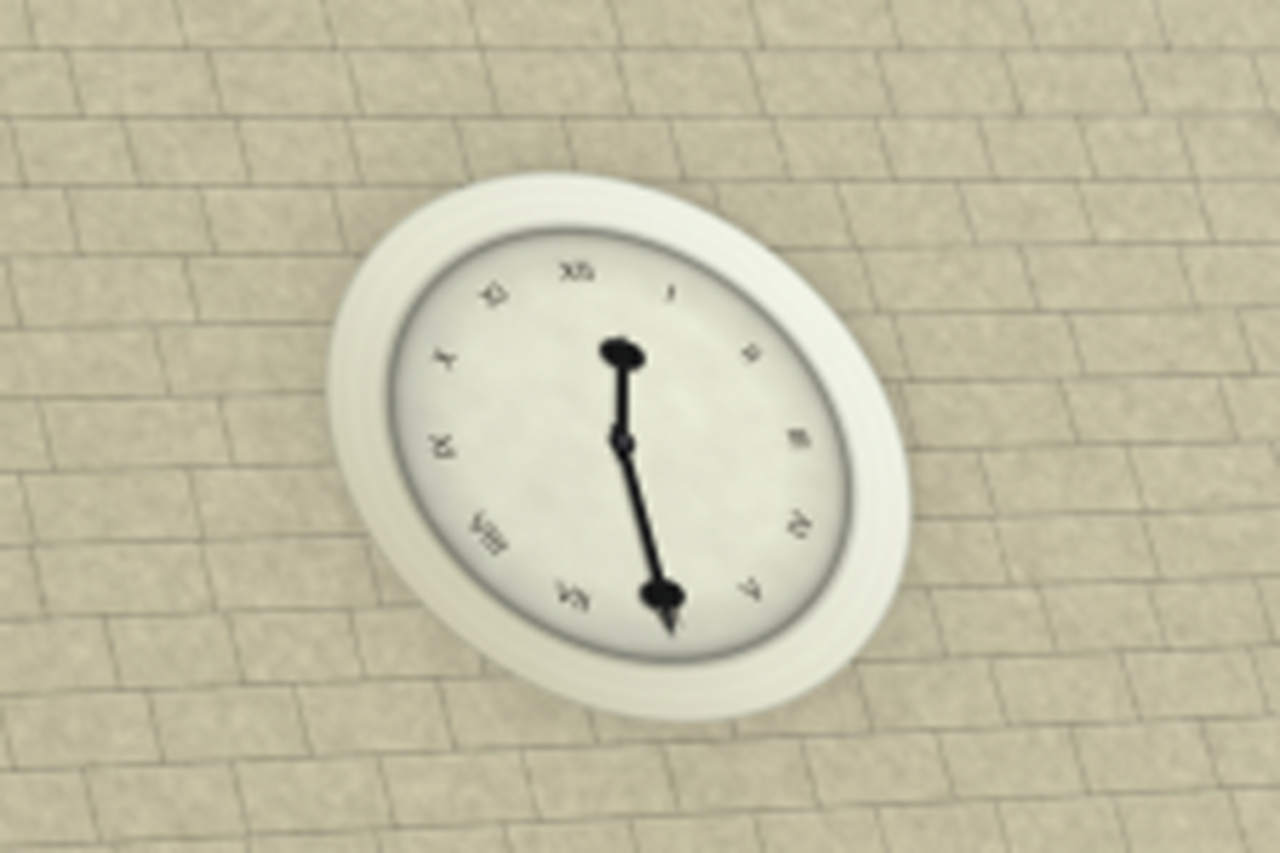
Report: 12 h 30 min
